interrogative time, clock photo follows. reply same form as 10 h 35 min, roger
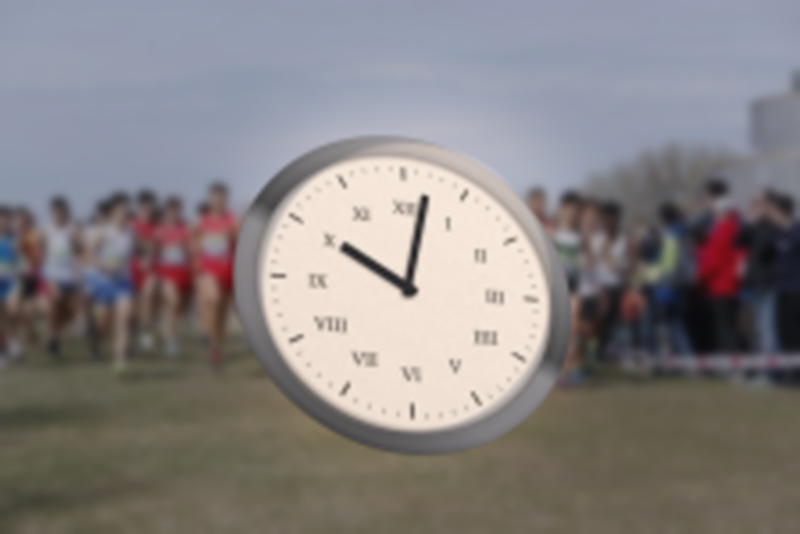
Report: 10 h 02 min
